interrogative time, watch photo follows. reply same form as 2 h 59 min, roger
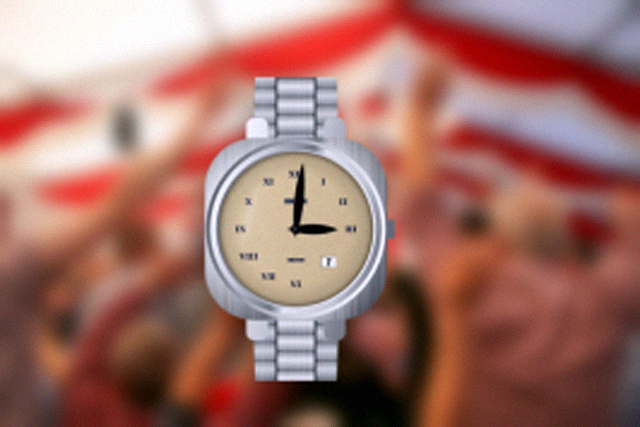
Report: 3 h 01 min
